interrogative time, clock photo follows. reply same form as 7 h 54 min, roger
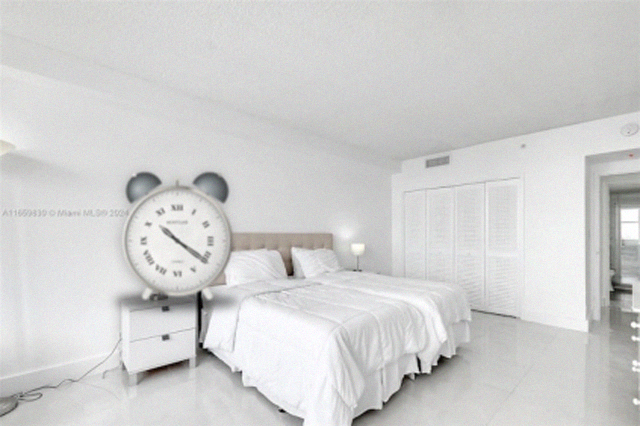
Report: 10 h 21 min
